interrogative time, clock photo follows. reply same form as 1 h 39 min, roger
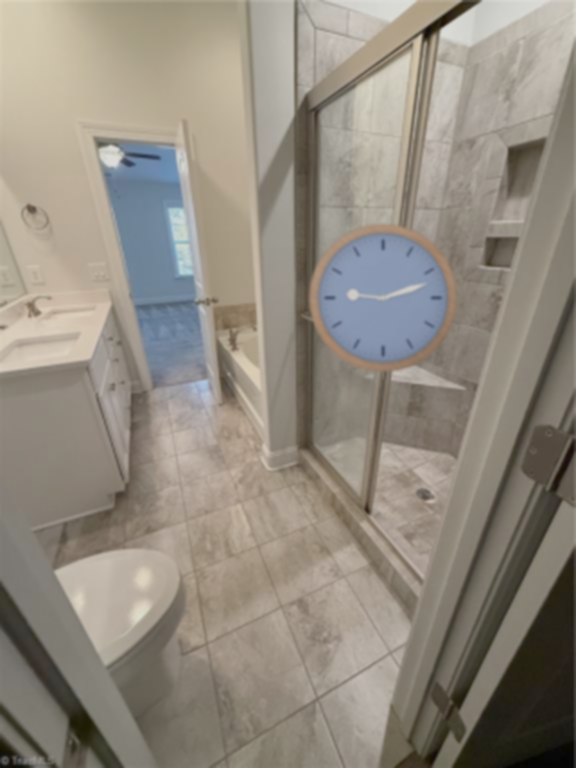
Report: 9 h 12 min
